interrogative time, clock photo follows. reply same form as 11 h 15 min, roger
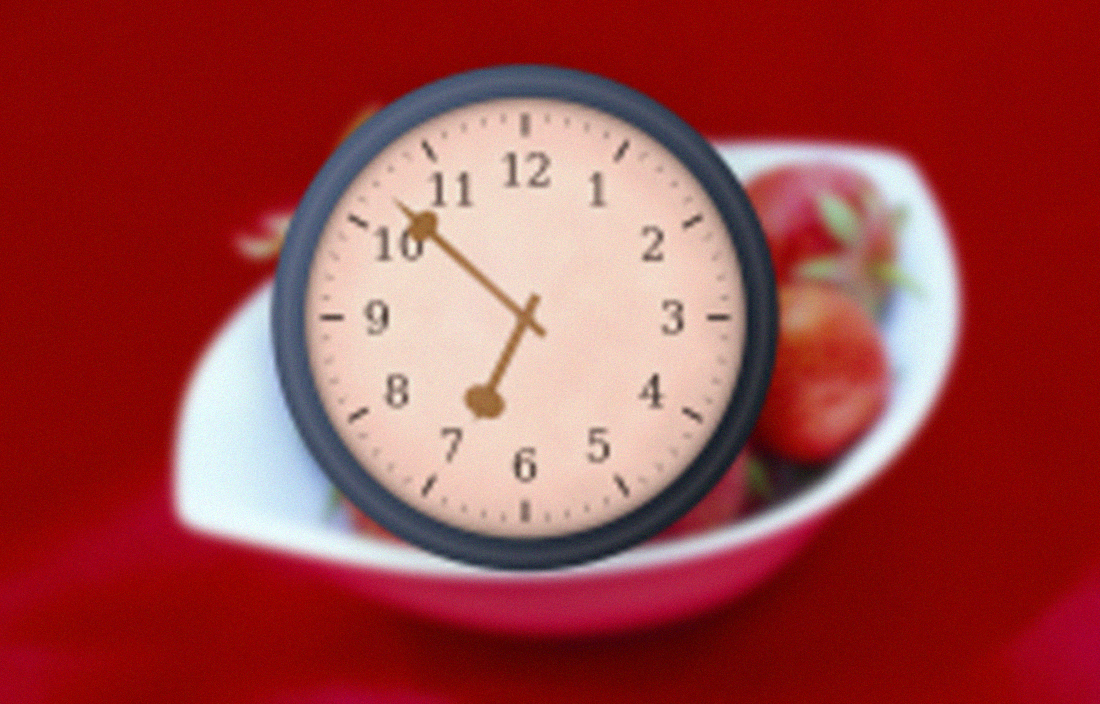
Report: 6 h 52 min
